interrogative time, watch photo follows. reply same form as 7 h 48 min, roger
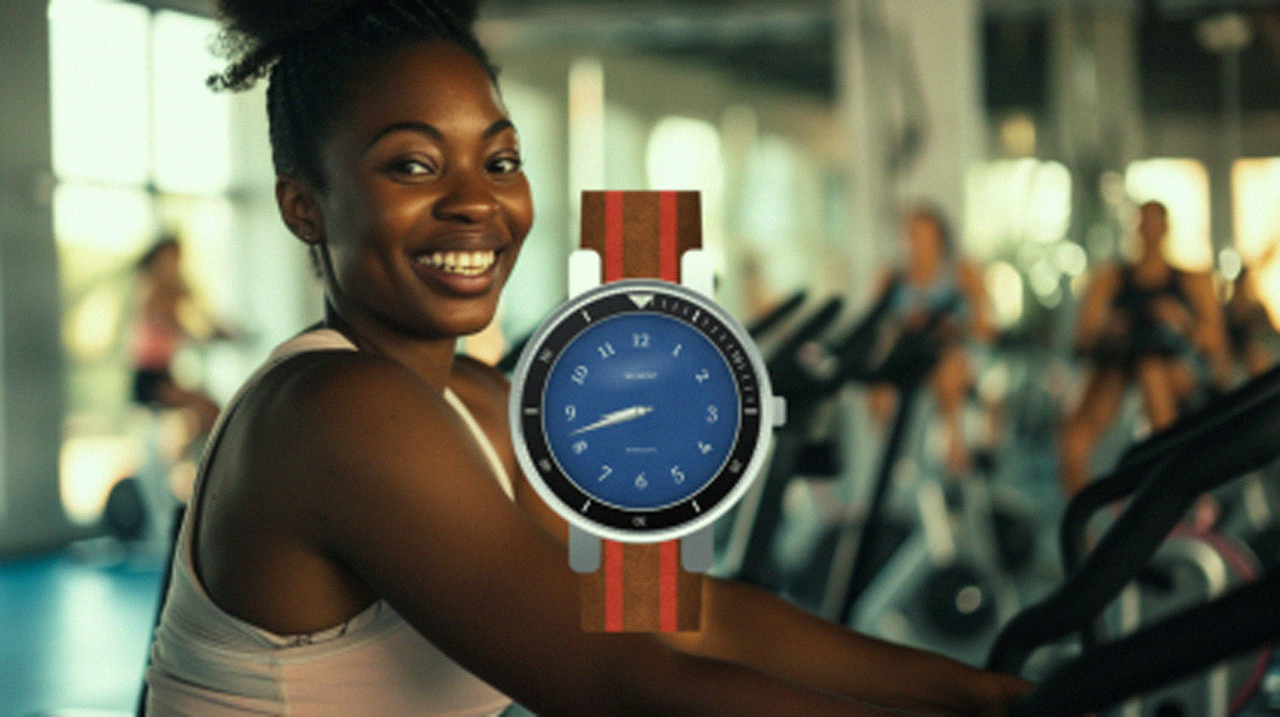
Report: 8 h 42 min
